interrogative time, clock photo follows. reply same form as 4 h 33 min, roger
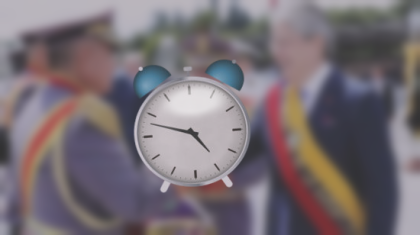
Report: 4 h 48 min
